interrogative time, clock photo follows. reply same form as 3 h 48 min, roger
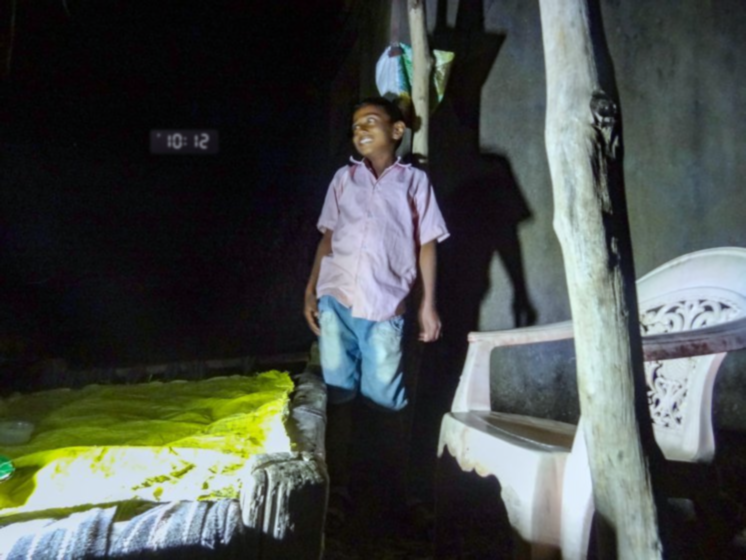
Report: 10 h 12 min
